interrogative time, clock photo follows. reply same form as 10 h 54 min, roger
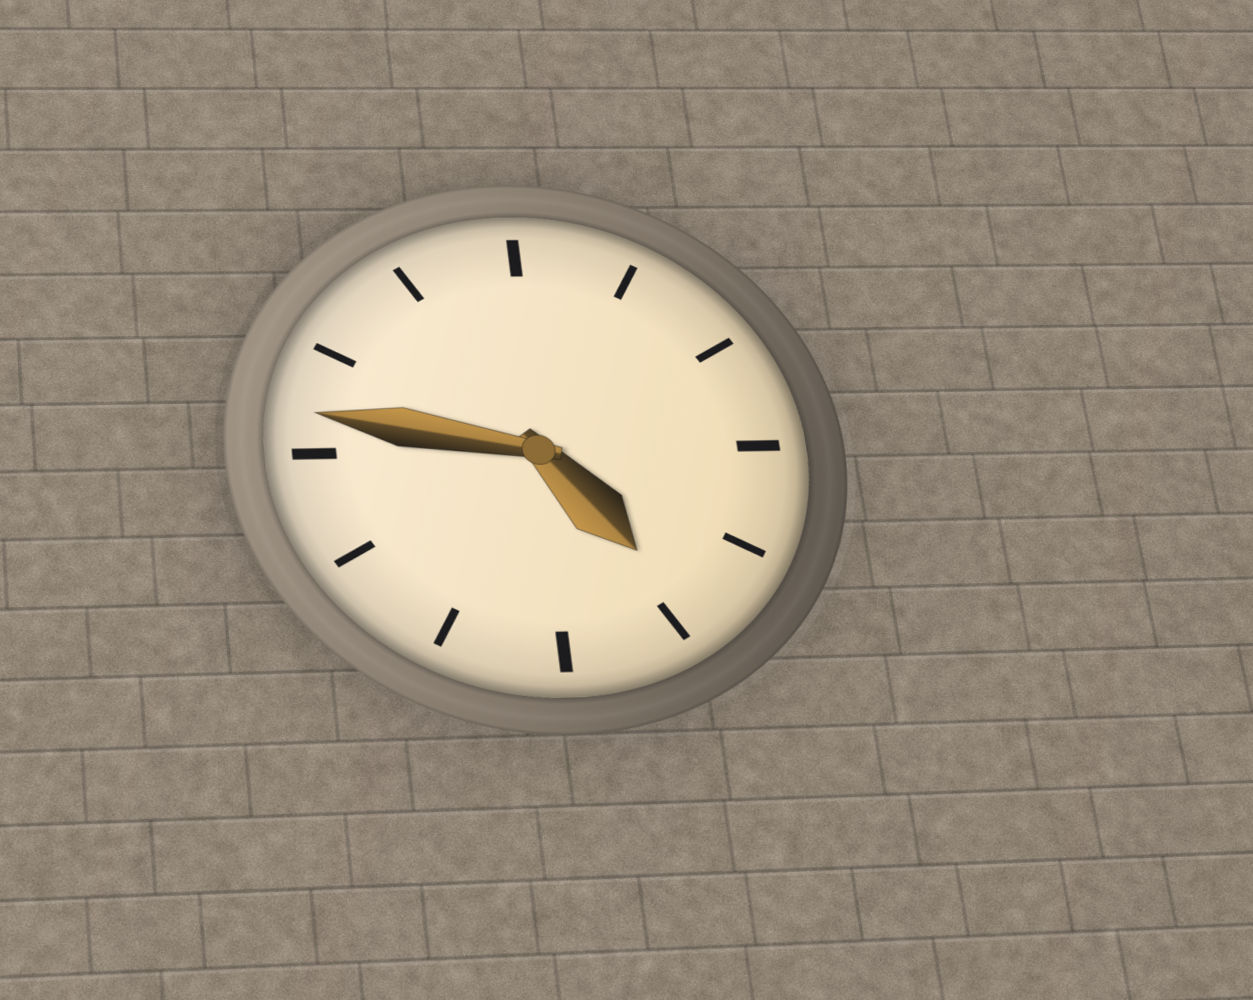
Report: 4 h 47 min
